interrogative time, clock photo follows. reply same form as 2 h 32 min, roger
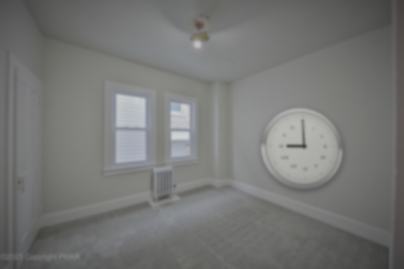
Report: 9 h 00 min
